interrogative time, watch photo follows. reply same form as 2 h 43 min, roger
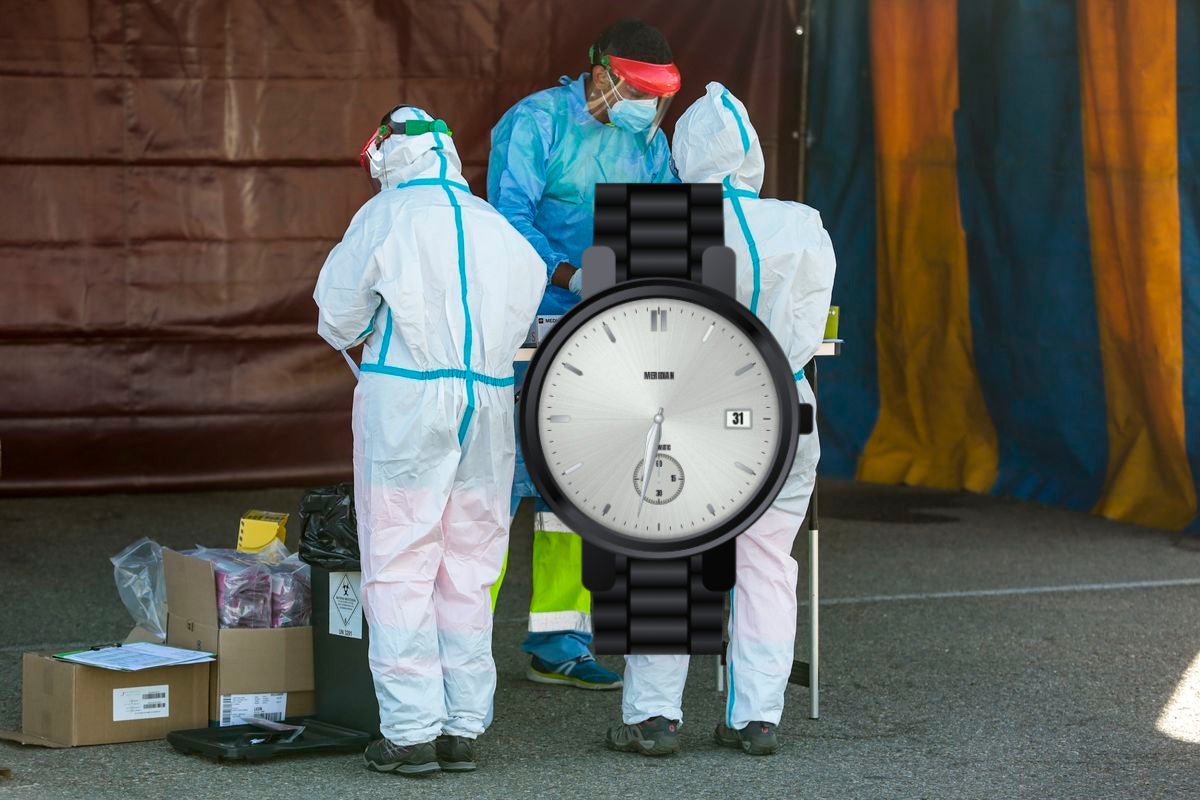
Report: 6 h 32 min
